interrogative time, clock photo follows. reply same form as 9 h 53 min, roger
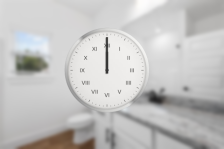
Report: 12 h 00 min
